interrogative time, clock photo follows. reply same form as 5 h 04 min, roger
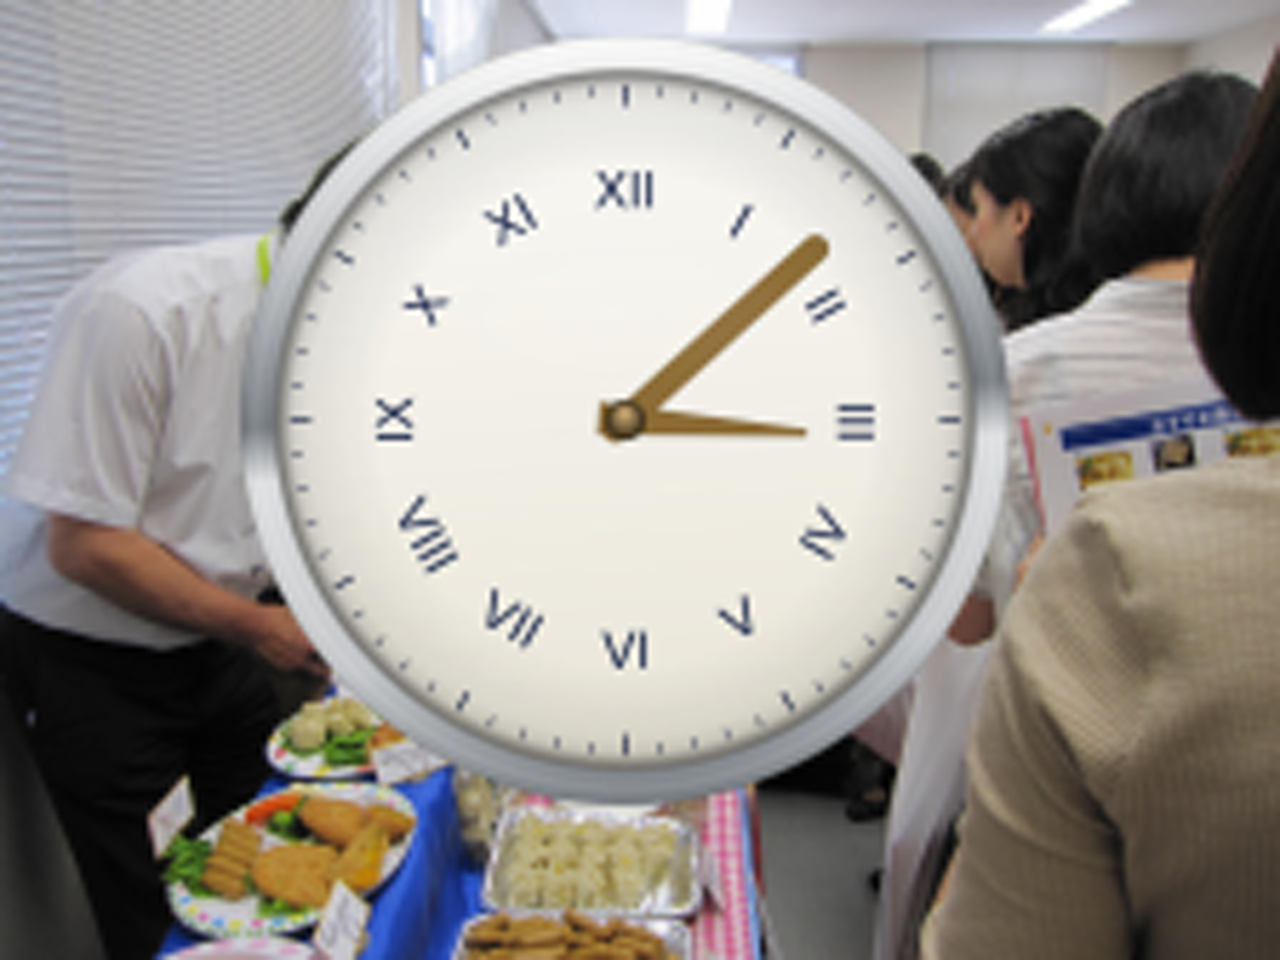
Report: 3 h 08 min
